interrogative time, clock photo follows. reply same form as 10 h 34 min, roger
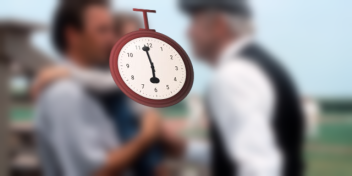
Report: 5 h 58 min
